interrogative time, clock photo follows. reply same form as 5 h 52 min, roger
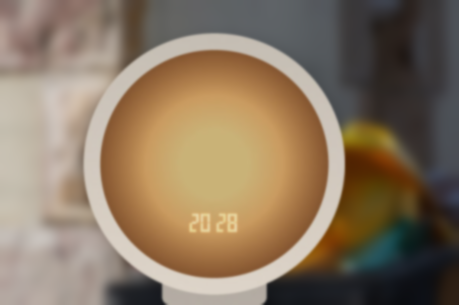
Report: 20 h 28 min
